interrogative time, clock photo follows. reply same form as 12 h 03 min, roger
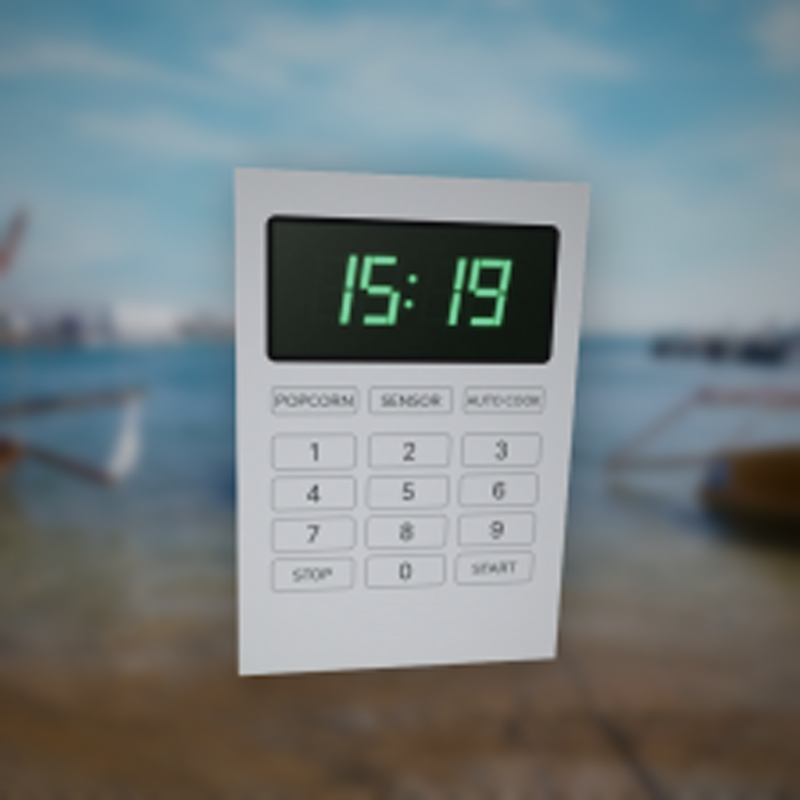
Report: 15 h 19 min
